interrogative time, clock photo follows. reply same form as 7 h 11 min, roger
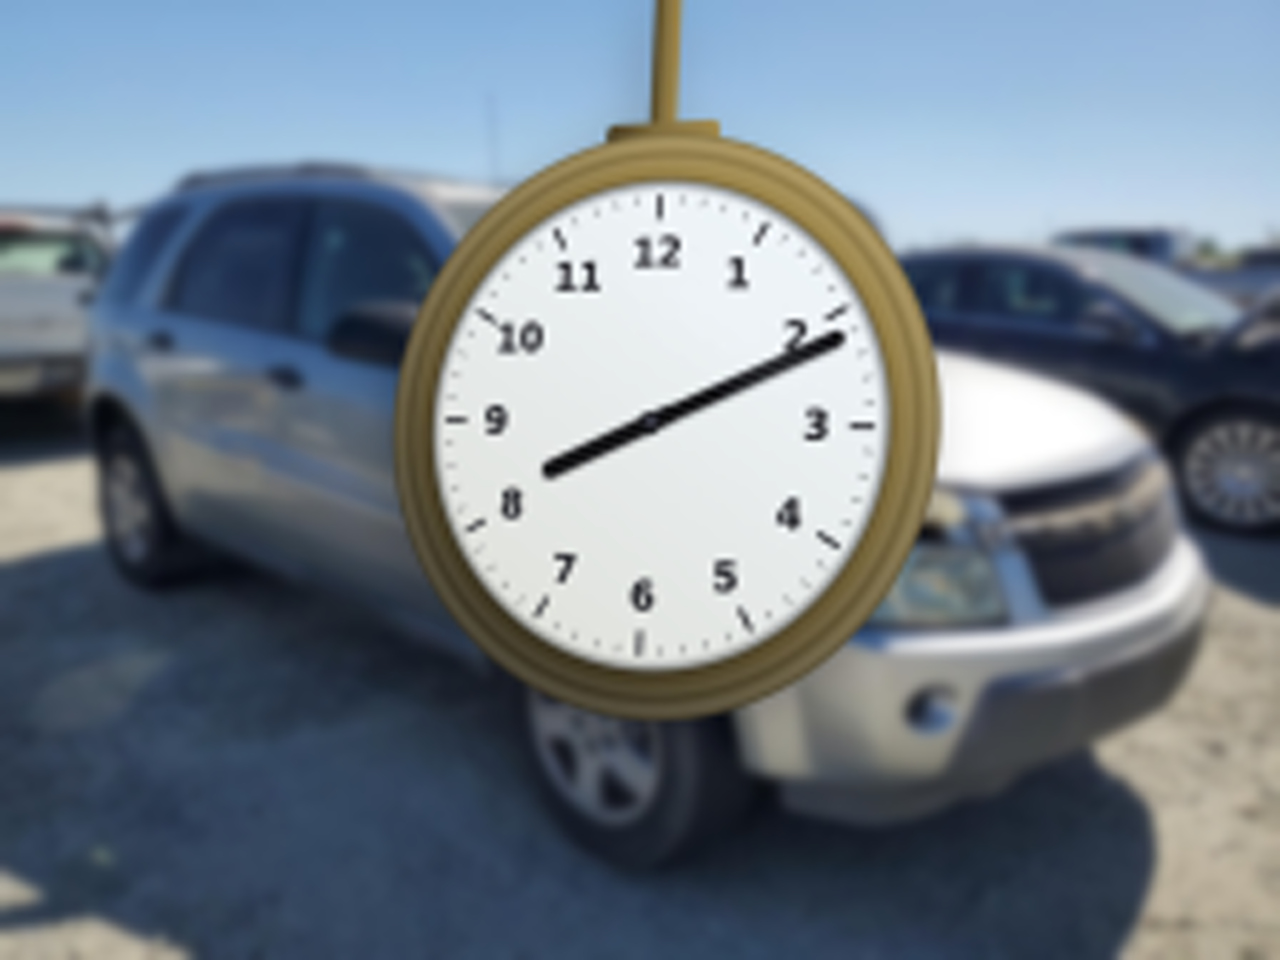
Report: 8 h 11 min
